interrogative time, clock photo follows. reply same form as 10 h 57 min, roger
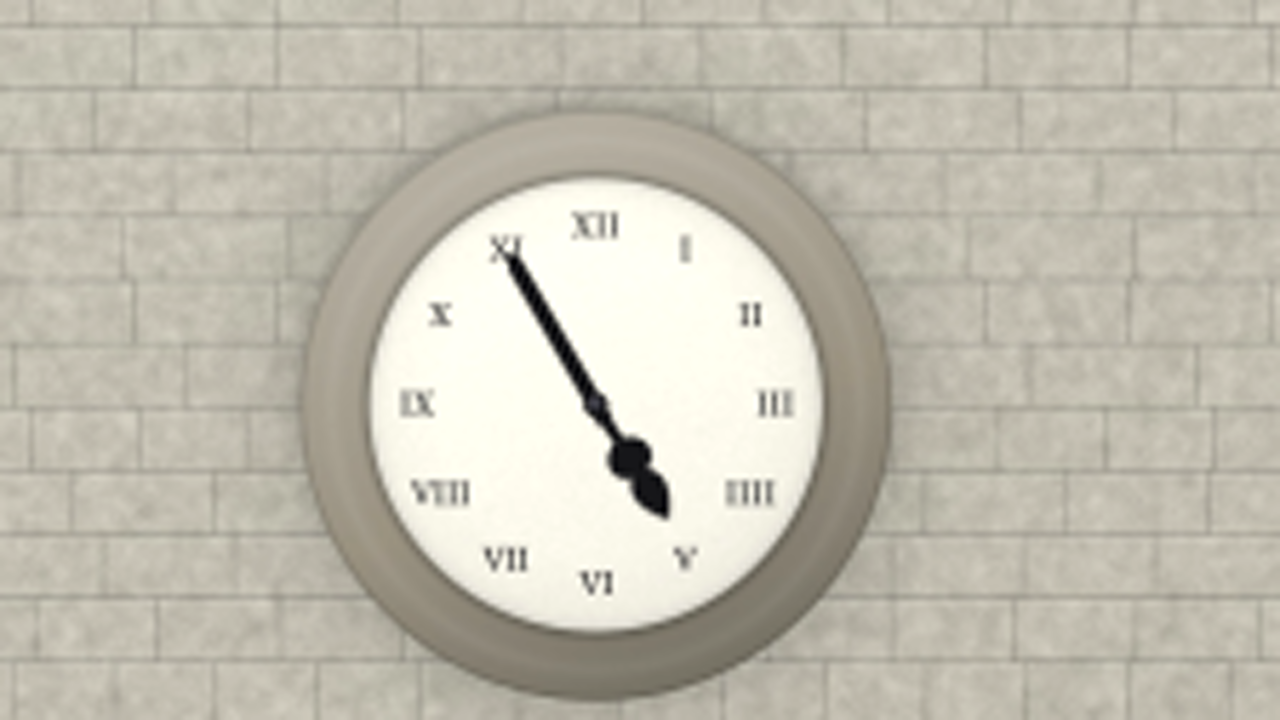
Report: 4 h 55 min
